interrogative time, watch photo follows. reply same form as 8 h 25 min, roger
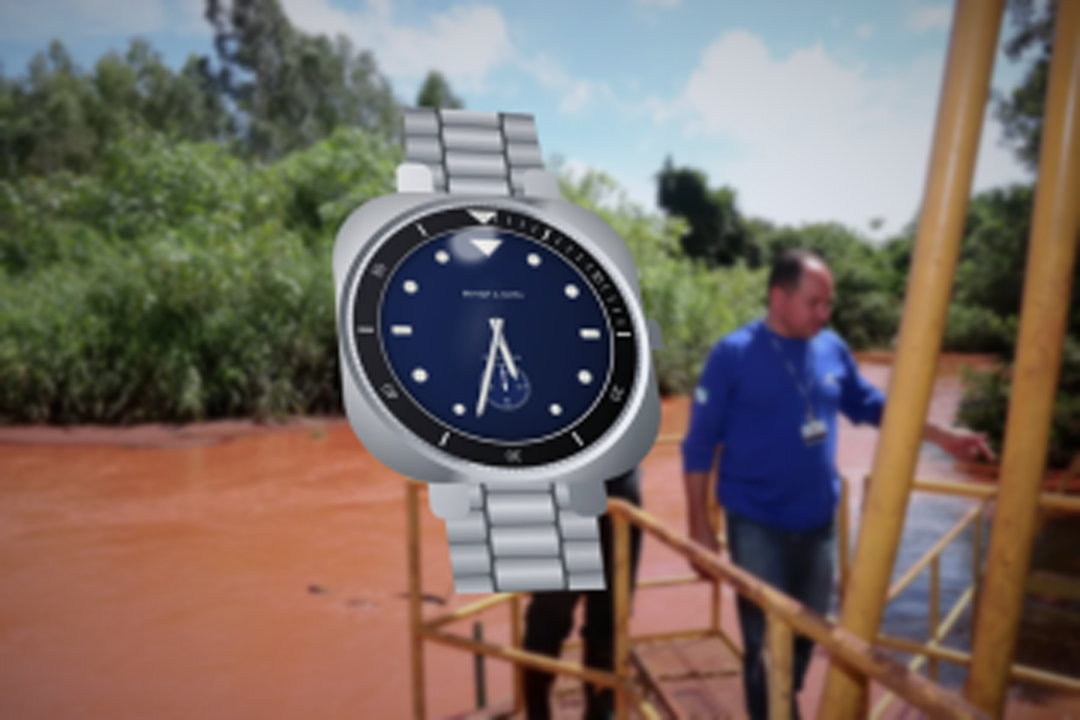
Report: 5 h 33 min
